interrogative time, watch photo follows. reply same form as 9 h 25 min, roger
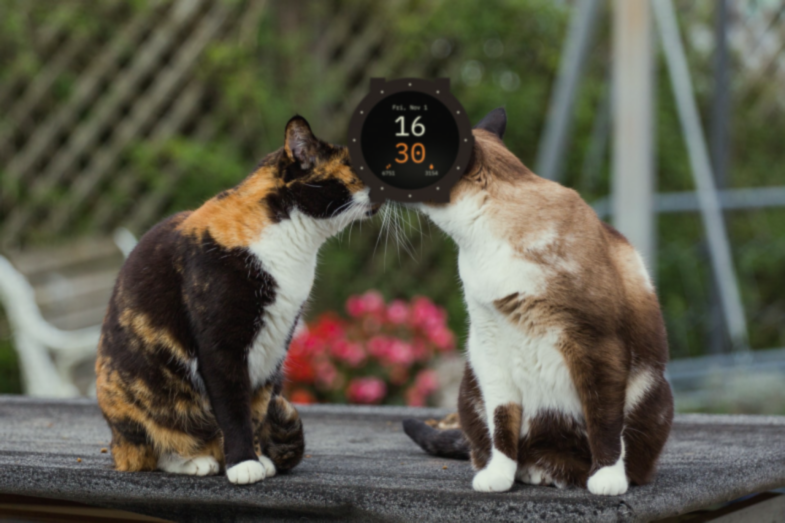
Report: 16 h 30 min
